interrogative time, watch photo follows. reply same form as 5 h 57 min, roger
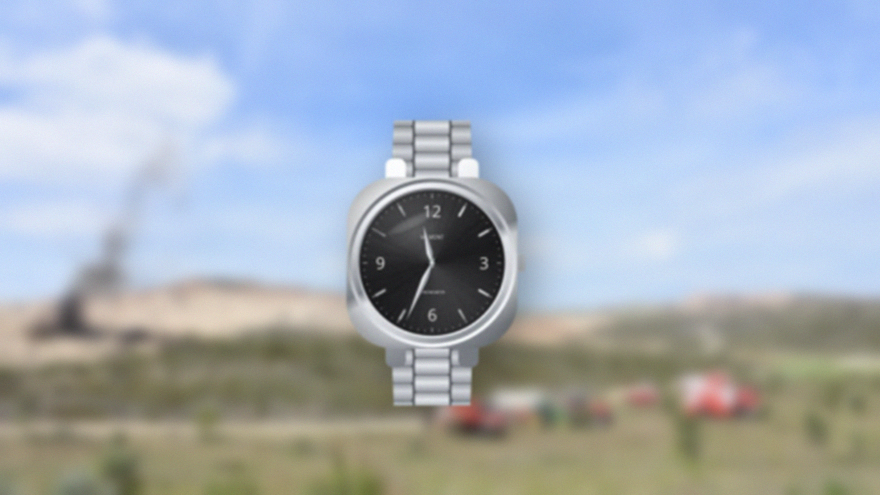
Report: 11 h 34 min
